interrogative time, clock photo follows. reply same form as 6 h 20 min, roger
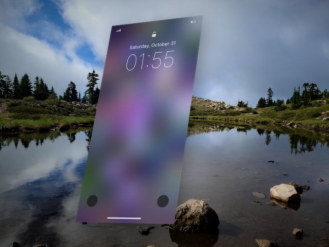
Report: 1 h 55 min
